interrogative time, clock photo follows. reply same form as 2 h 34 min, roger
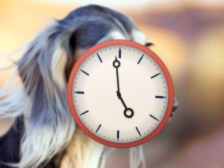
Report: 4 h 59 min
